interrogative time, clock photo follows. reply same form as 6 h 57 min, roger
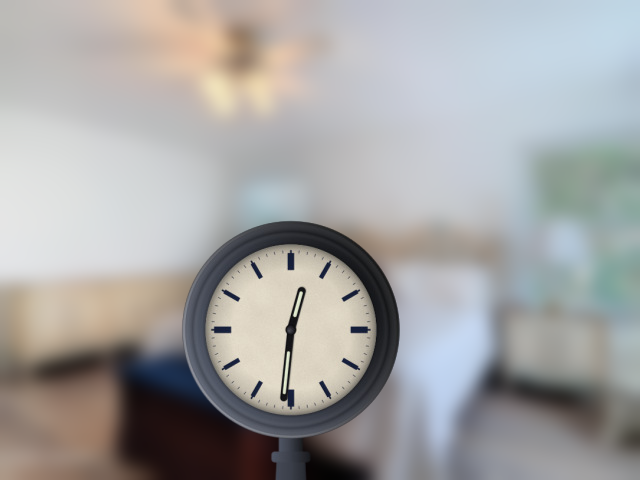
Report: 12 h 31 min
